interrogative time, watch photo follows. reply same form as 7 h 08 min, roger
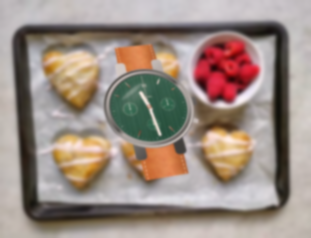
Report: 11 h 29 min
